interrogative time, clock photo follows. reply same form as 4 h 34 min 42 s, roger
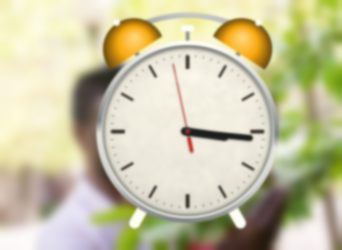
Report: 3 h 15 min 58 s
